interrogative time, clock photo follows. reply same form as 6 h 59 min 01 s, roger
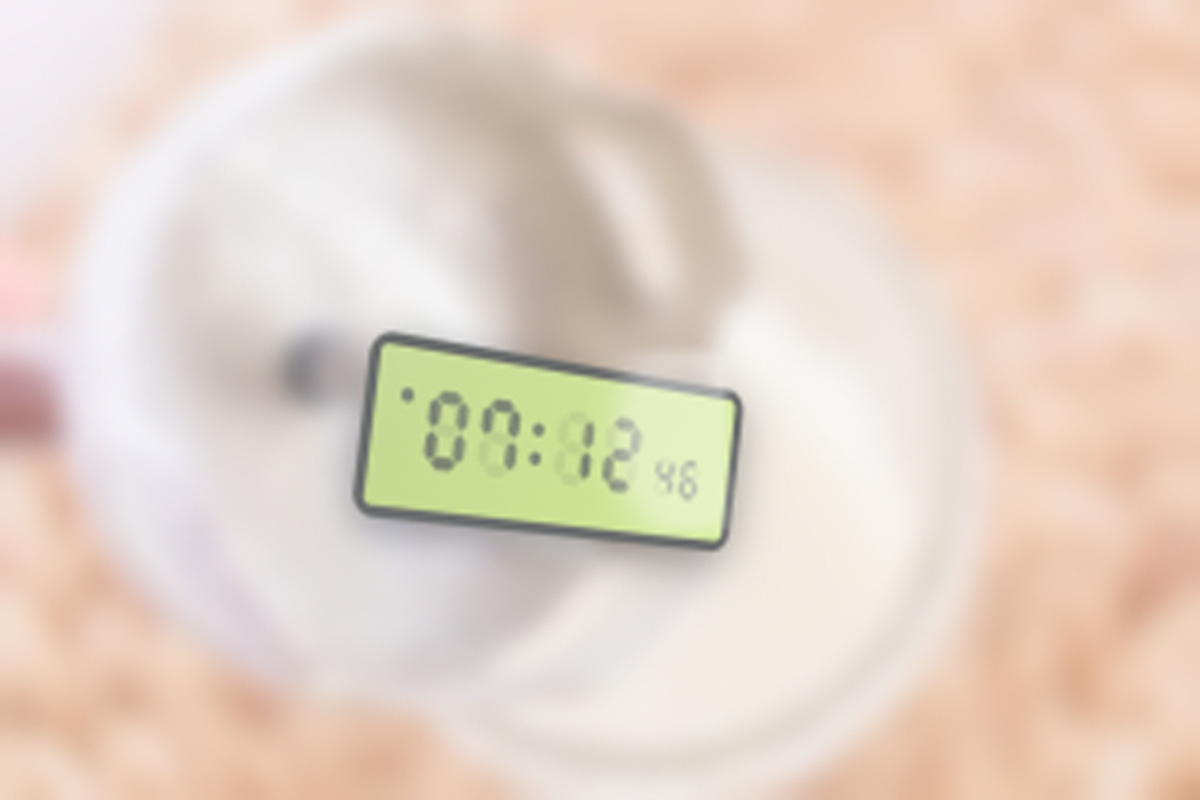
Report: 7 h 12 min 46 s
